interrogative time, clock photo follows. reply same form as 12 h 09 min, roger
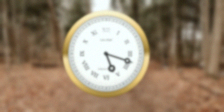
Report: 5 h 18 min
